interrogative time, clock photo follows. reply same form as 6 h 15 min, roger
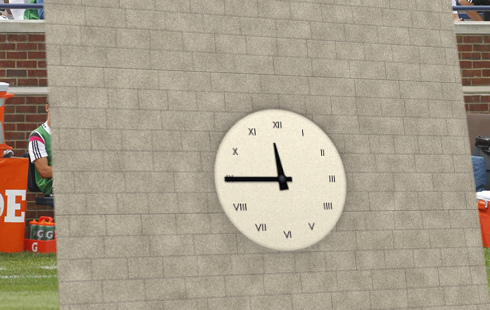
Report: 11 h 45 min
